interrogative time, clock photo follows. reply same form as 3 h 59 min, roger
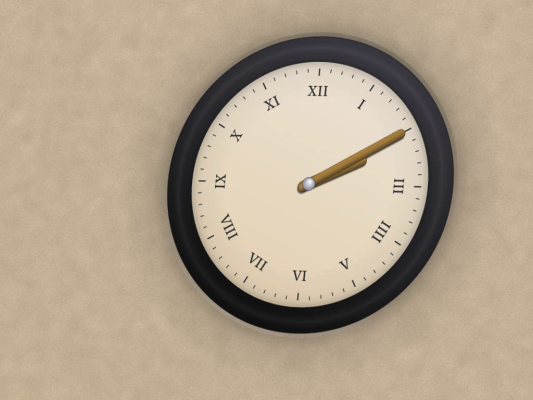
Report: 2 h 10 min
